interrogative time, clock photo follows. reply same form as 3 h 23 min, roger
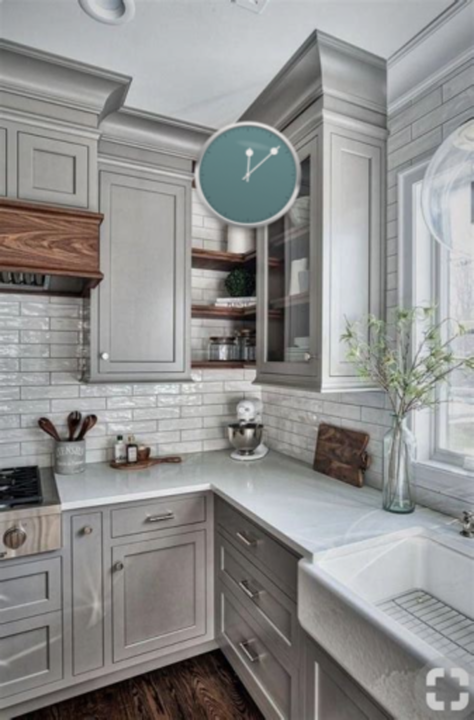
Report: 12 h 08 min
